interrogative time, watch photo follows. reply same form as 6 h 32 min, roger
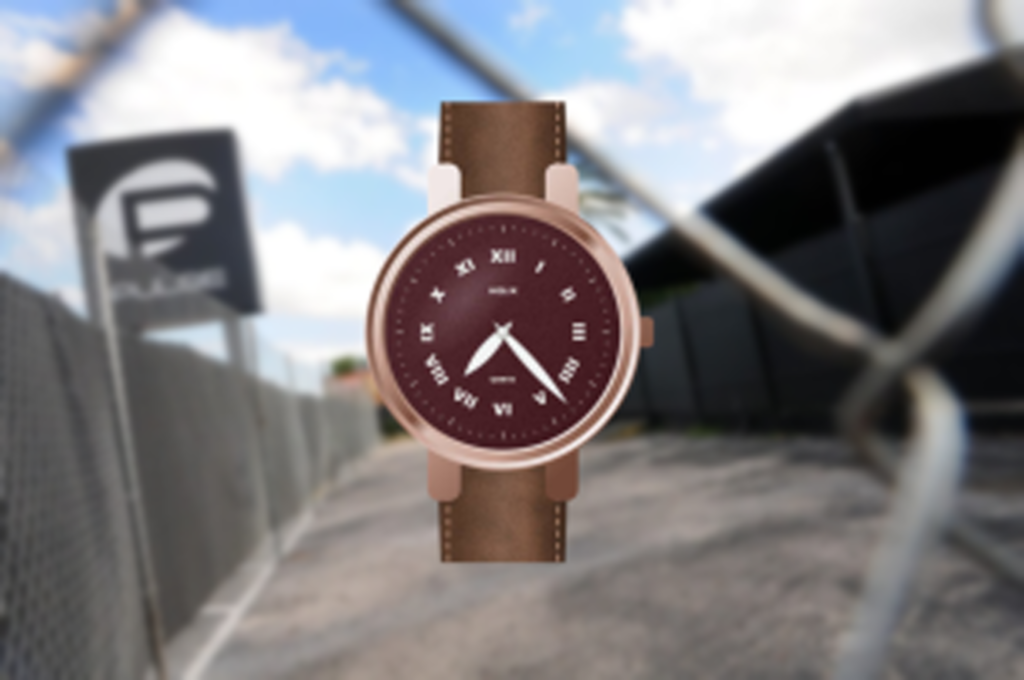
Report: 7 h 23 min
